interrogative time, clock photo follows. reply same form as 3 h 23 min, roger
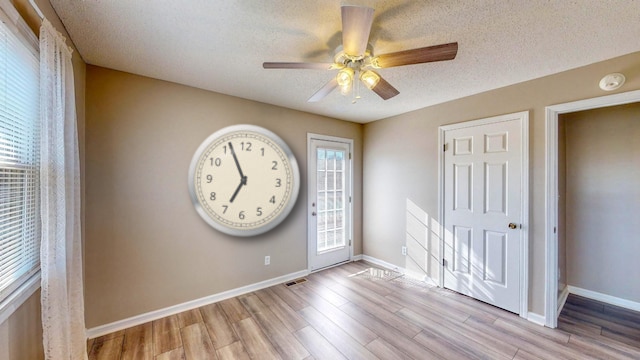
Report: 6 h 56 min
